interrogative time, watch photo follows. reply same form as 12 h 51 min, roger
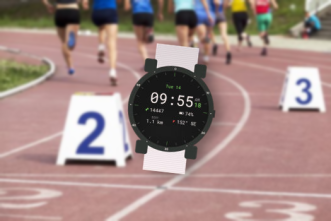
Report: 9 h 55 min
